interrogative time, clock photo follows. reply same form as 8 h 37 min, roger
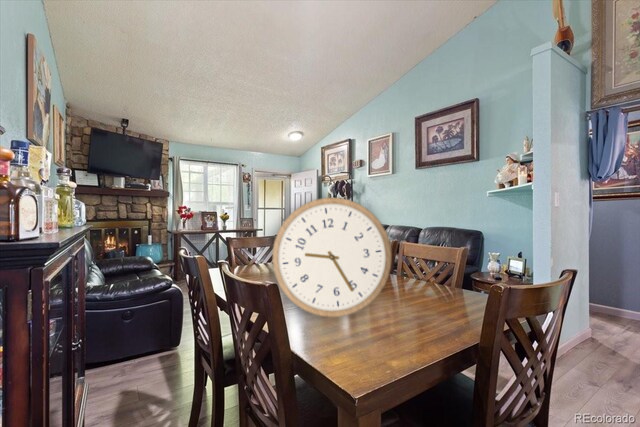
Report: 9 h 26 min
